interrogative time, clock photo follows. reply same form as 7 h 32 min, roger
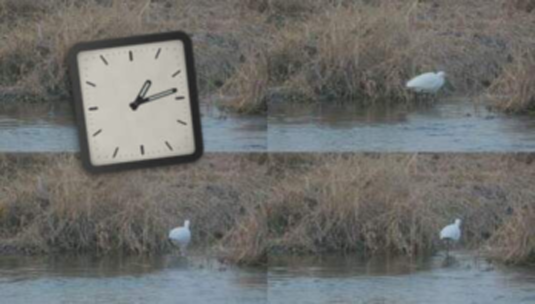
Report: 1 h 13 min
